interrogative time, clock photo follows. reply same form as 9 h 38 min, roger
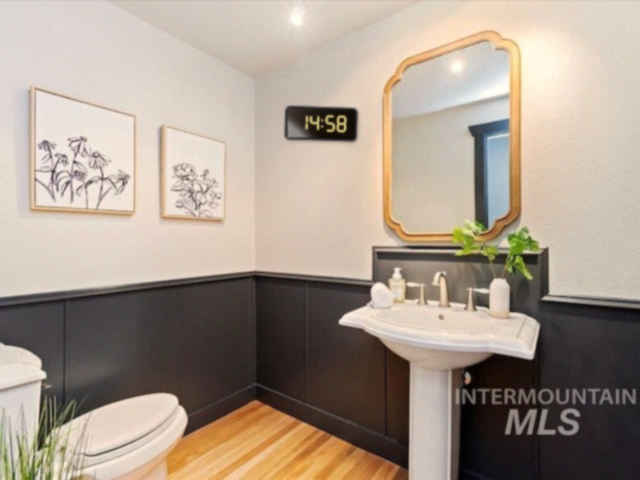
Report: 14 h 58 min
